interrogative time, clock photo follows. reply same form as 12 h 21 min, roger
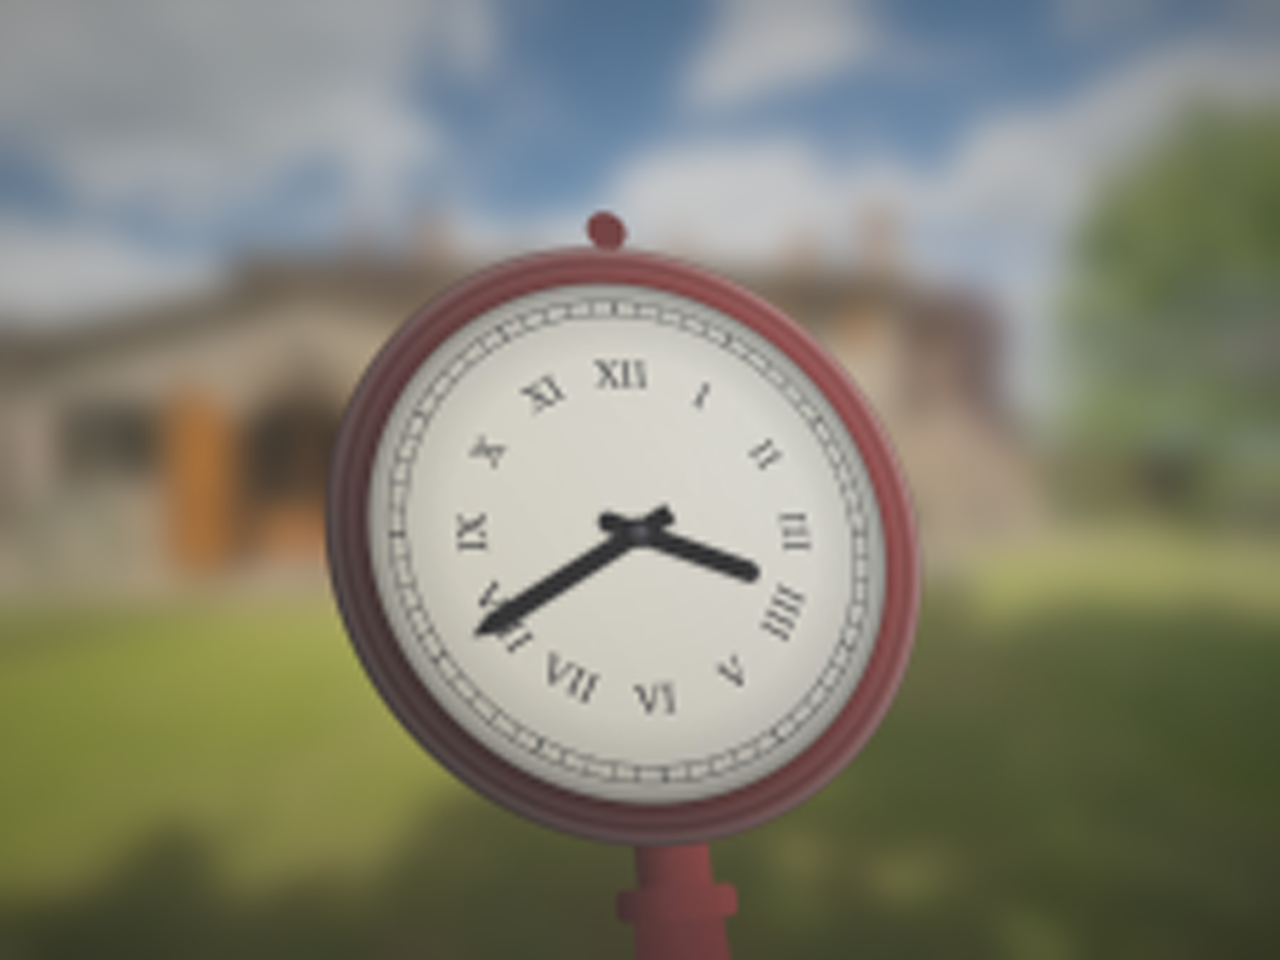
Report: 3 h 40 min
